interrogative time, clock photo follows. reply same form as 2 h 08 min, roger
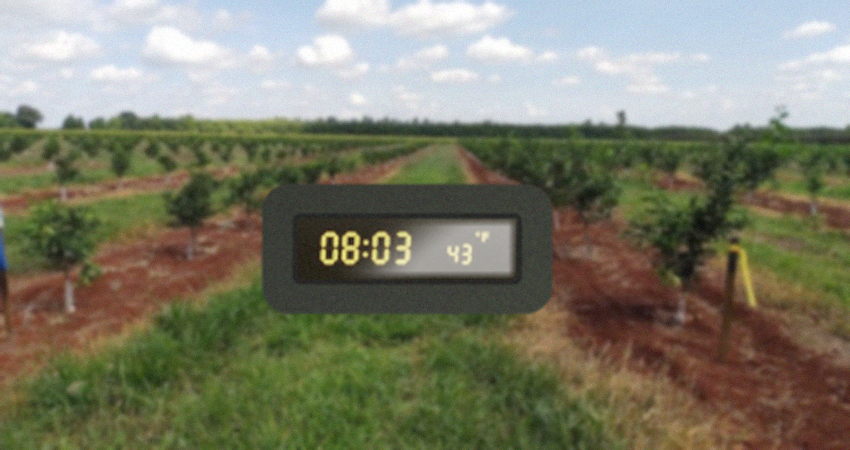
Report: 8 h 03 min
